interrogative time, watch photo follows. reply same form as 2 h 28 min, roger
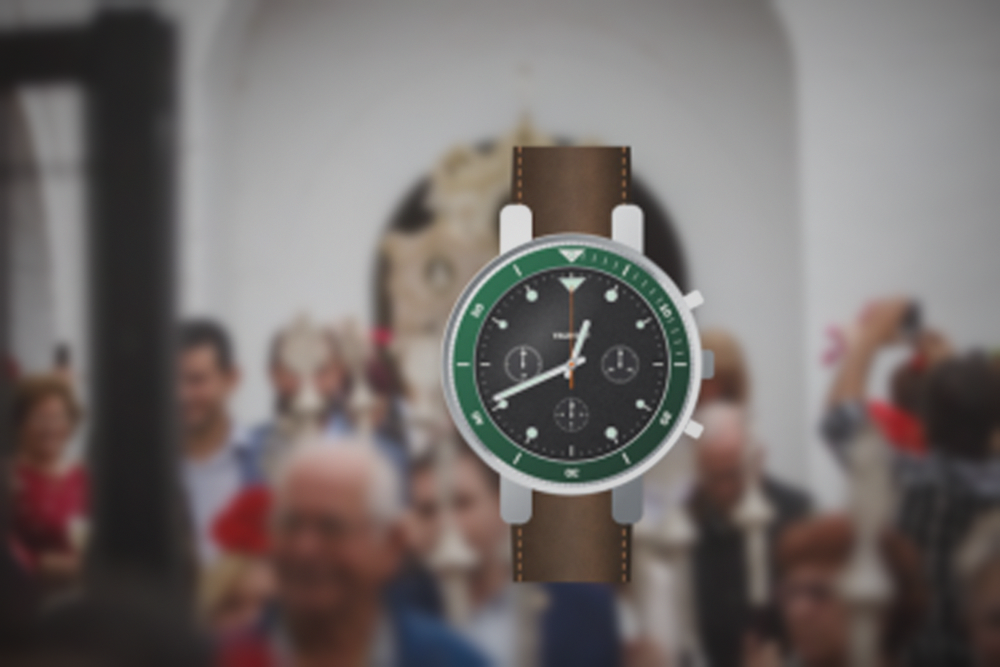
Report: 12 h 41 min
